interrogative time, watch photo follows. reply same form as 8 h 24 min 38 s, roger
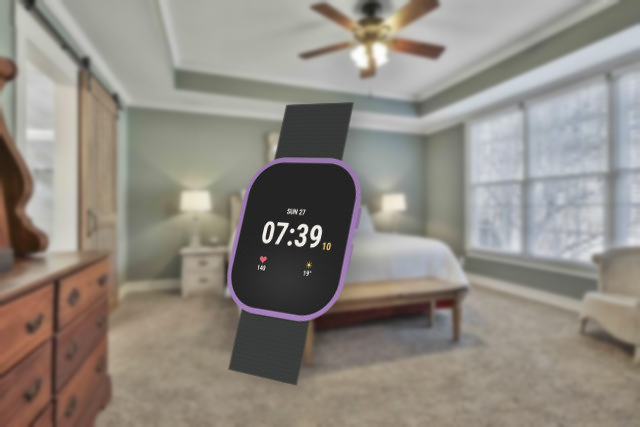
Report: 7 h 39 min 10 s
